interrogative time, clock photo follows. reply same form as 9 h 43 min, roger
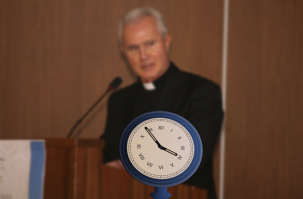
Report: 3 h 54 min
